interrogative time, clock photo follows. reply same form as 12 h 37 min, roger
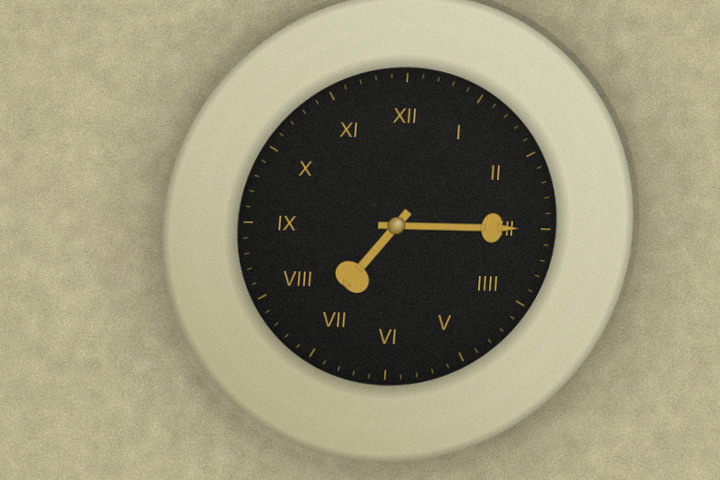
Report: 7 h 15 min
